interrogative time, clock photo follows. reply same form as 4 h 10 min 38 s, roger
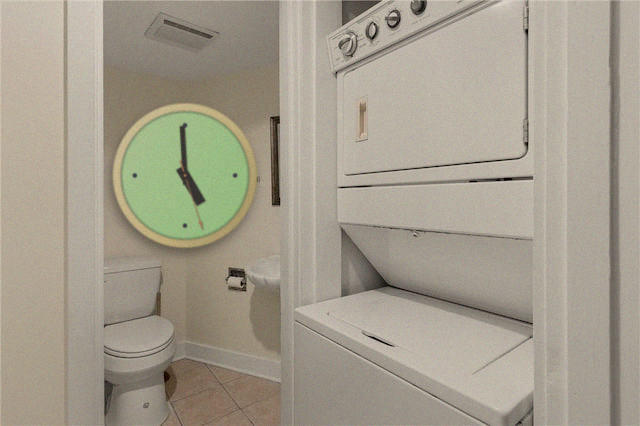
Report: 4 h 59 min 27 s
